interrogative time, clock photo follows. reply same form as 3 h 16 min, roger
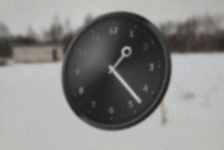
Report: 1 h 23 min
